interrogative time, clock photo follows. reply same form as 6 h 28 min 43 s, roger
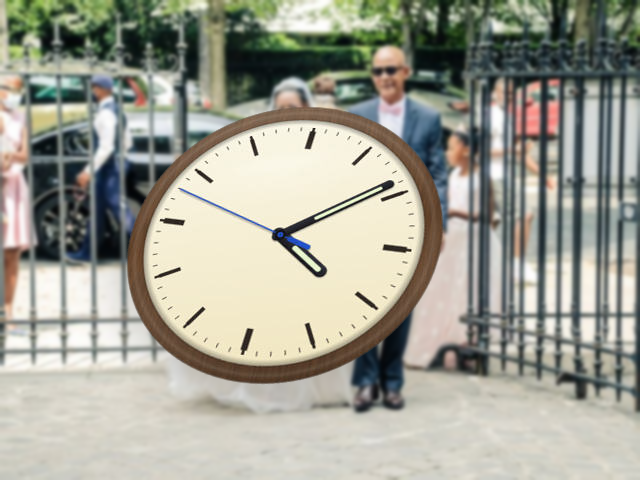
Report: 4 h 08 min 48 s
